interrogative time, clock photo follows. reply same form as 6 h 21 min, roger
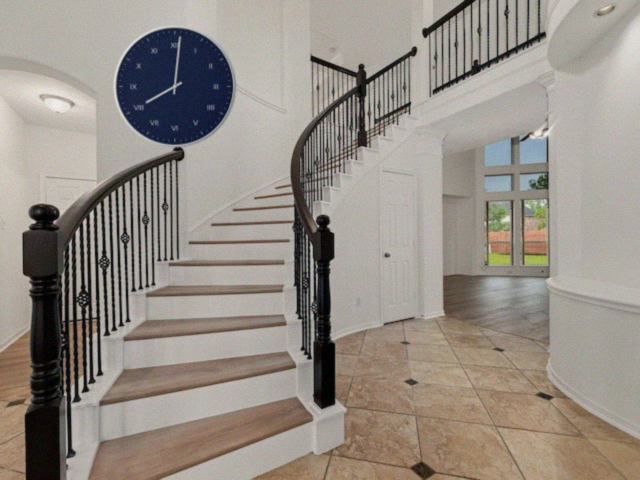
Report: 8 h 01 min
